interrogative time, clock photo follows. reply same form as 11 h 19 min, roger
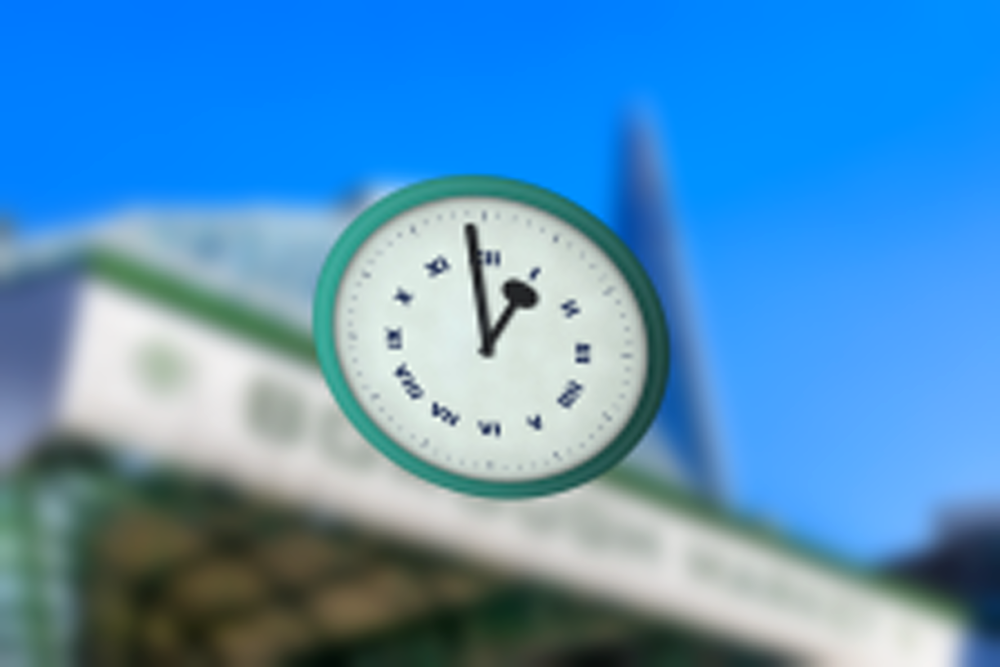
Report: 12 h 59 min
